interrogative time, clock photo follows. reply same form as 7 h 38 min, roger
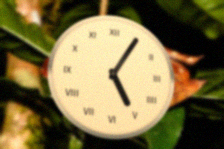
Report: 5 h 05 min
